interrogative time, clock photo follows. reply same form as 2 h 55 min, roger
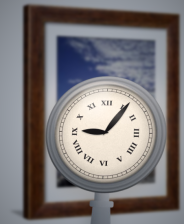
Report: 9 h 06 min
